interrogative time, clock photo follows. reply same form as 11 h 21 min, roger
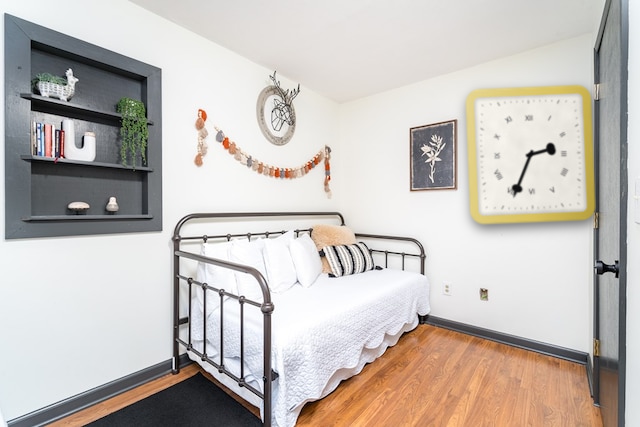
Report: 2 h 34 min
